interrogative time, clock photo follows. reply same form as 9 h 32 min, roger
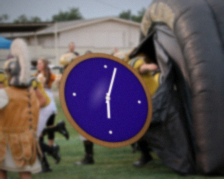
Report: 6 h 03 min
